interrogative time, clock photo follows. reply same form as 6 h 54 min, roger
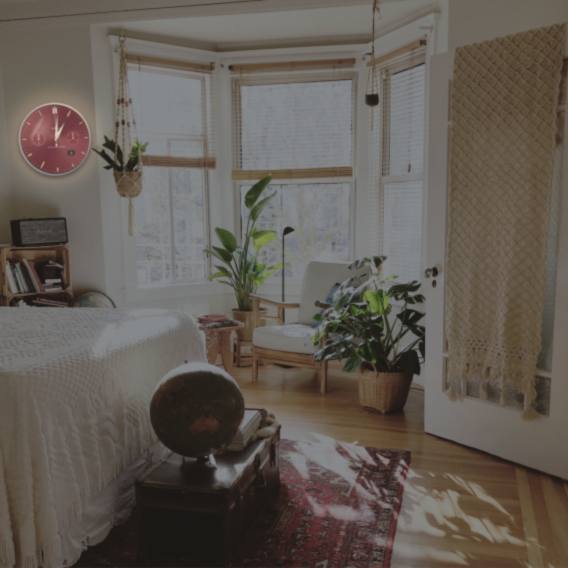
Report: 1 h 01 min
